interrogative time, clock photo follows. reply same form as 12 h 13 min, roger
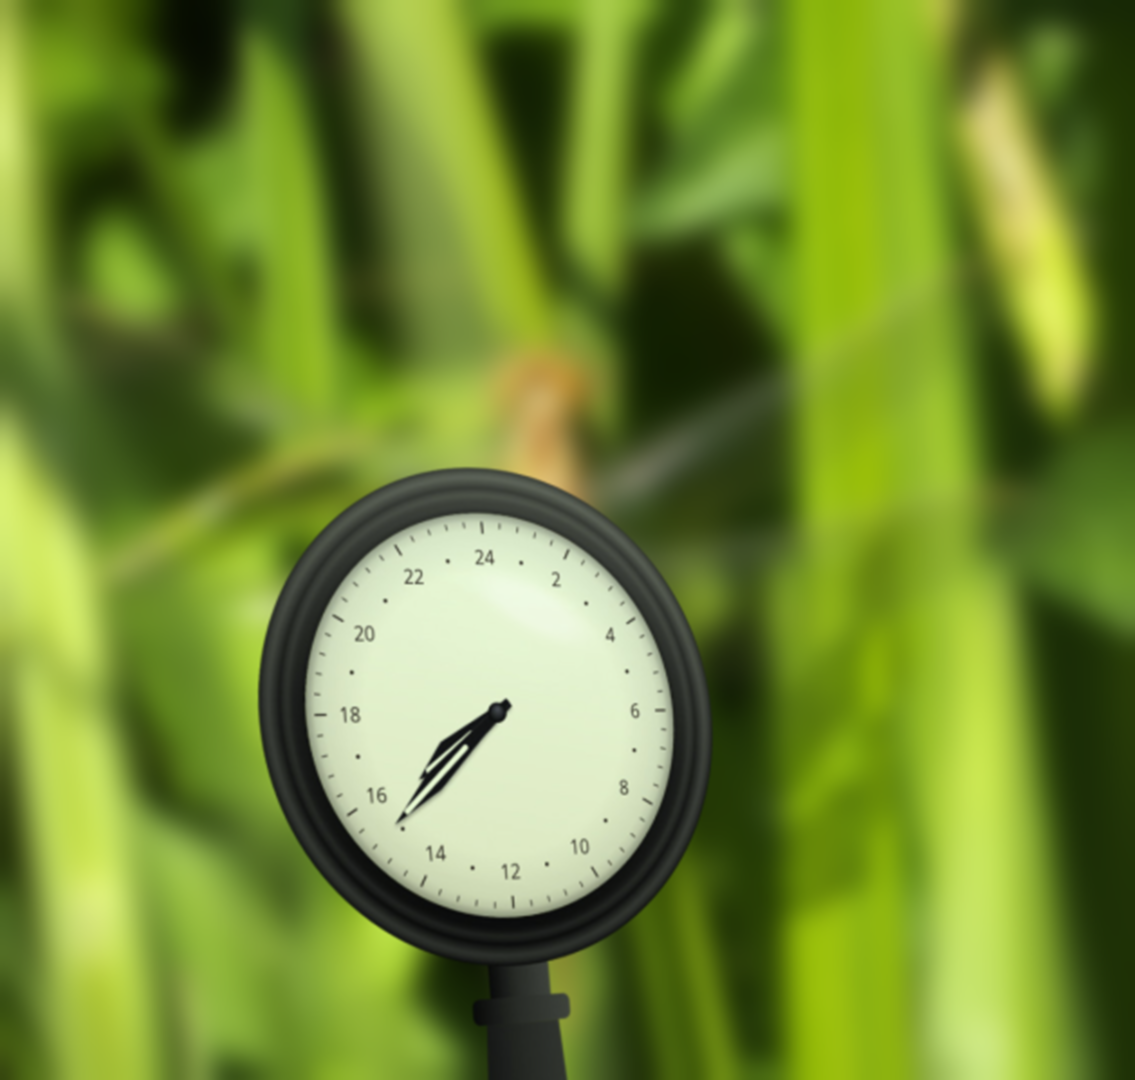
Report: 15 h 38 min
